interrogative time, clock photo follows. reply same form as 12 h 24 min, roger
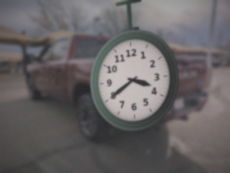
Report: 3 h 40 min
